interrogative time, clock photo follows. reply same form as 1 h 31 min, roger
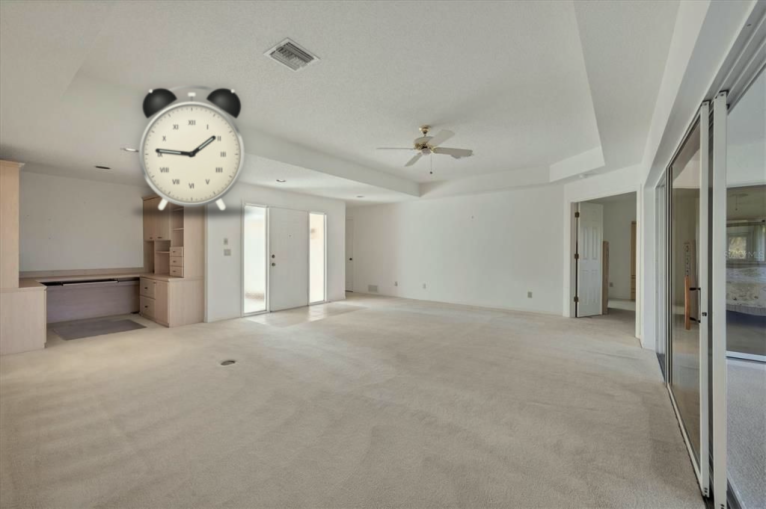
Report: 1 h 46 min
